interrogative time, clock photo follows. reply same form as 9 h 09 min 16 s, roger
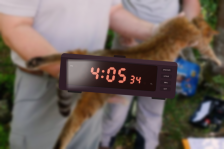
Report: 4 h 05 min 34 s
